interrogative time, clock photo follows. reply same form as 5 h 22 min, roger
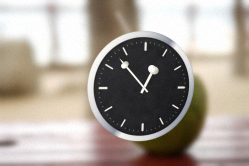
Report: 12 h 53 min
